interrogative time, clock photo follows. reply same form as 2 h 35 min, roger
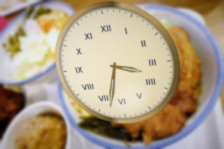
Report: 3 h 33 min
